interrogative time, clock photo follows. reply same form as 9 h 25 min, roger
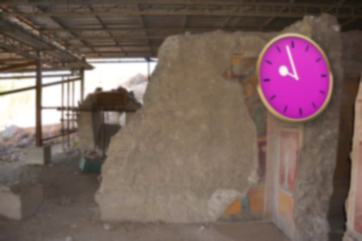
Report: 9 h 58 min
